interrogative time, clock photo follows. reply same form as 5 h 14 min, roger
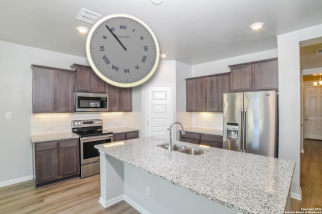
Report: 10 h 54 min
